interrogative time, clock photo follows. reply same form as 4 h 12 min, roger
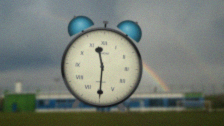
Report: 11 h 30 min
